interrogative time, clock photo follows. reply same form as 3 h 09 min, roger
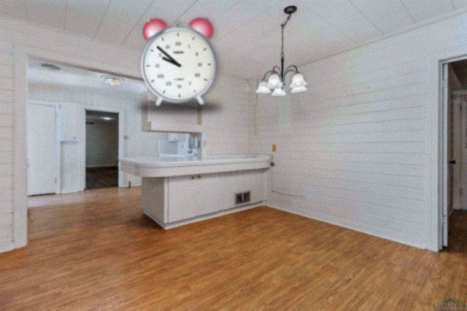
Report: 9 h 52 min
